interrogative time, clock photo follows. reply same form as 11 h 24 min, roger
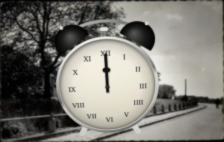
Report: 12 h 00 min
